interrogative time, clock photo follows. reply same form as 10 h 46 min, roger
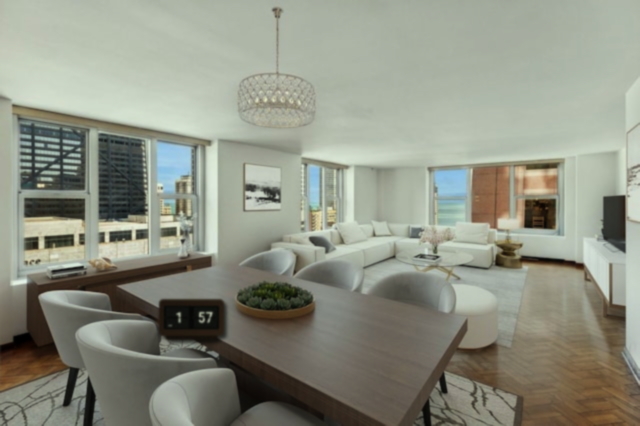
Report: 1 h 57 min
